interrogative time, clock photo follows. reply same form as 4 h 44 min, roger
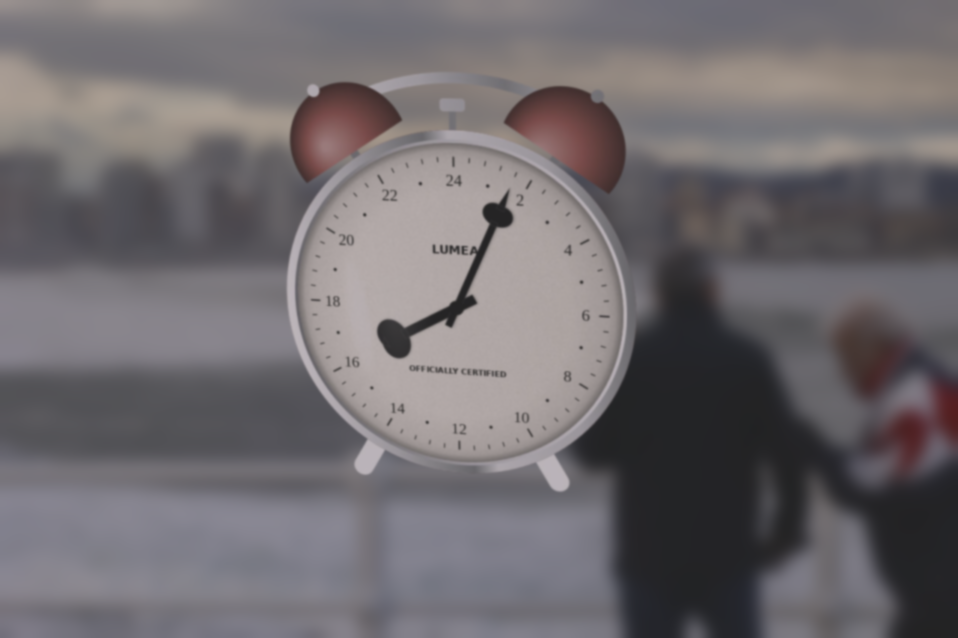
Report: 16 h 04 min
